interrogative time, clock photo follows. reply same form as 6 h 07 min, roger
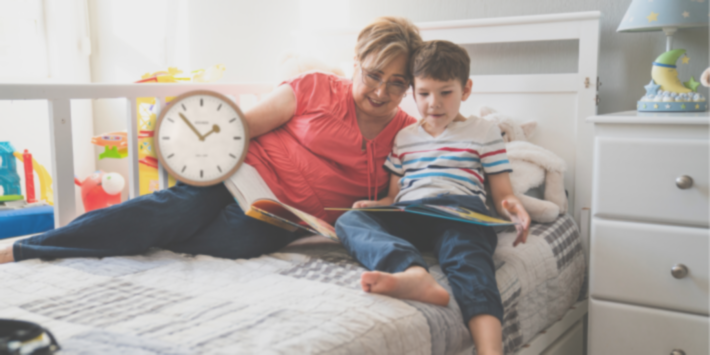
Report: 1 h 53 min
